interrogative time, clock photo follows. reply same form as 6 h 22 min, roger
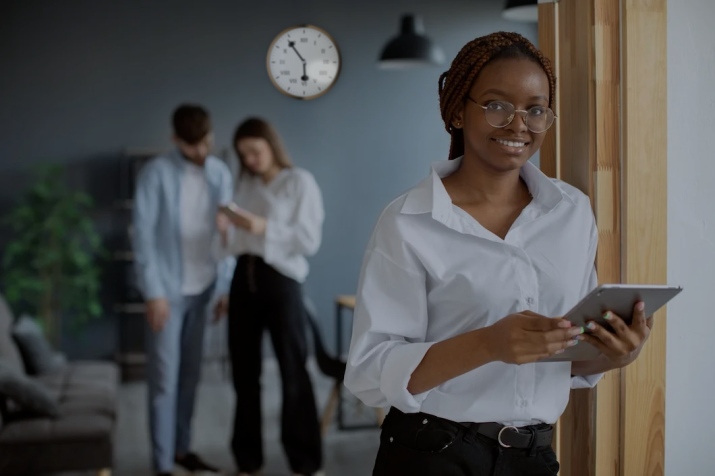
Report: 5 h 54 min
